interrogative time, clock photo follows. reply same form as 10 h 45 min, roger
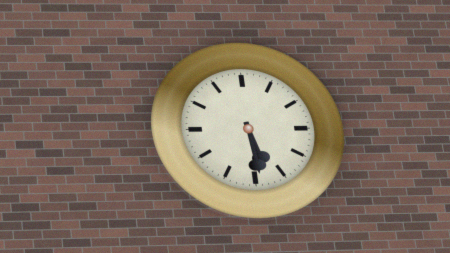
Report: 5 h 29 min
